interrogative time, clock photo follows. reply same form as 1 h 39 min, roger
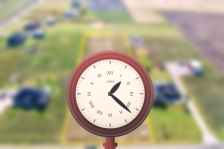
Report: 1 h 22 min
